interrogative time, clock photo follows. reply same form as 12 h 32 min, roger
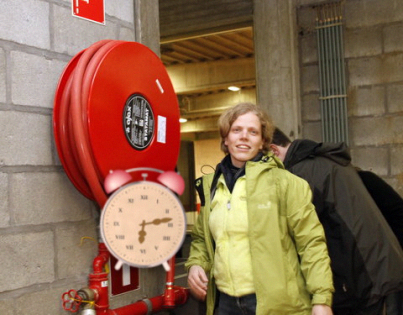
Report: 6 h 13 min
